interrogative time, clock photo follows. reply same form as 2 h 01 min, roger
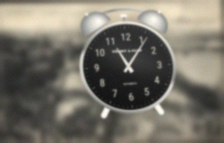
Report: 11 h 06 min
